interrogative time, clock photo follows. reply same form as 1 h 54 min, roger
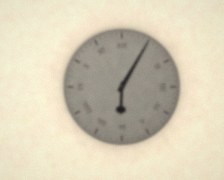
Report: 6 h 05 min
